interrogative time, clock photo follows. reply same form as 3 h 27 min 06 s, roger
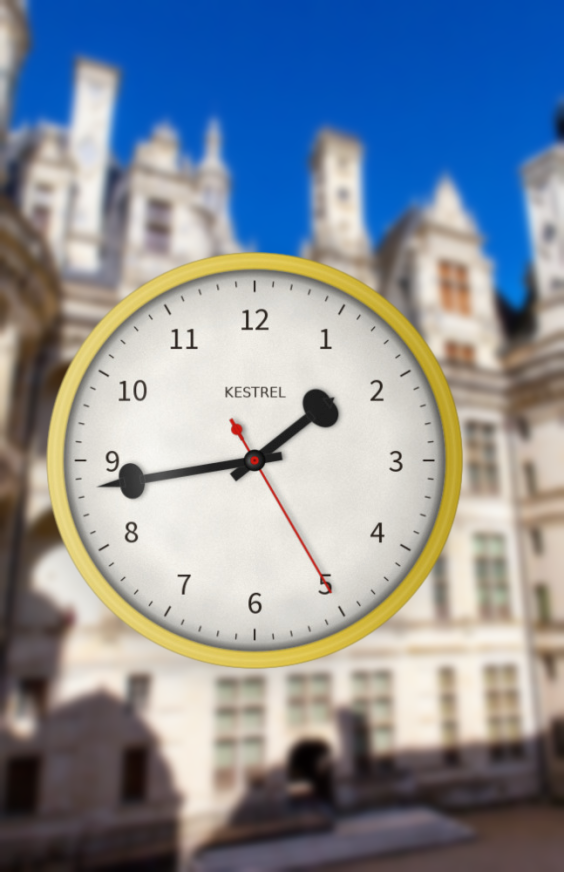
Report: 1 h 43 min 25 s
